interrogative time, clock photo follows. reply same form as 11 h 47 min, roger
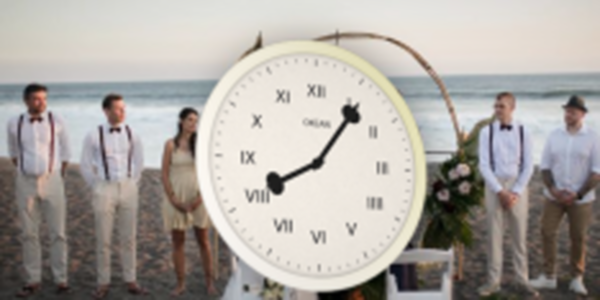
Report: 8 h 06 min
